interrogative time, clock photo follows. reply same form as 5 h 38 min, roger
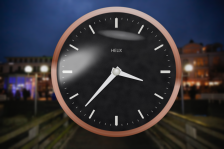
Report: 3 h 37 min
